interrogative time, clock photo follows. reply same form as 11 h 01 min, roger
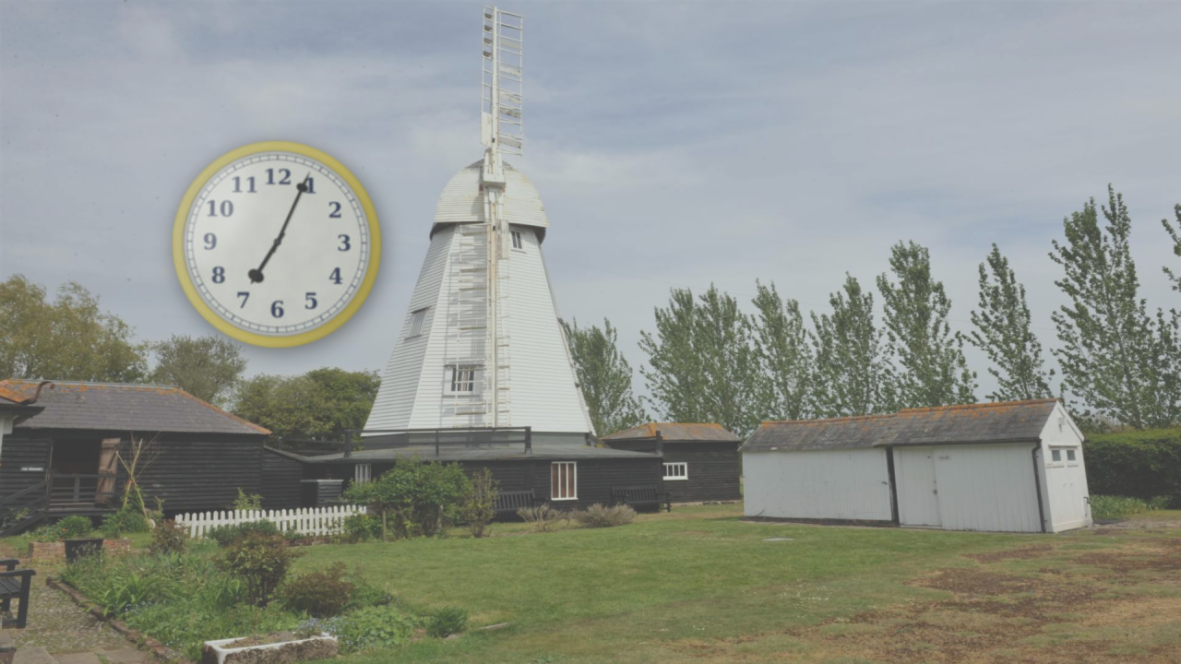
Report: 7 h 04 min
